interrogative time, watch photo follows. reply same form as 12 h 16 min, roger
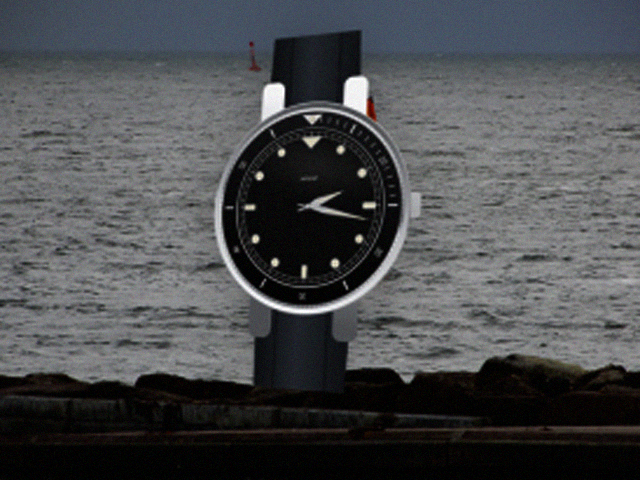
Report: 2 h 17 min
